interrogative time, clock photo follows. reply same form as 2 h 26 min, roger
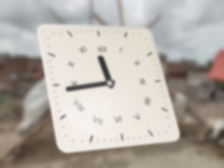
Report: 11 h 44 min
